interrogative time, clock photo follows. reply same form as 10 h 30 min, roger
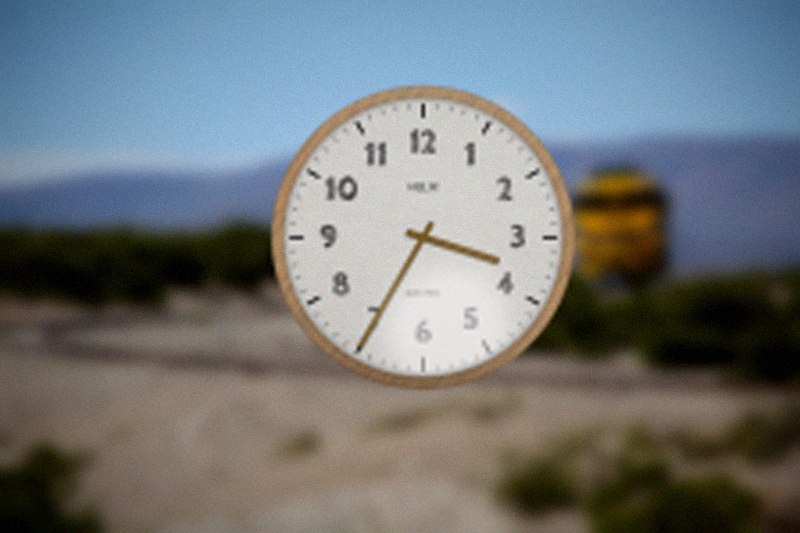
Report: 3 h 35 min
